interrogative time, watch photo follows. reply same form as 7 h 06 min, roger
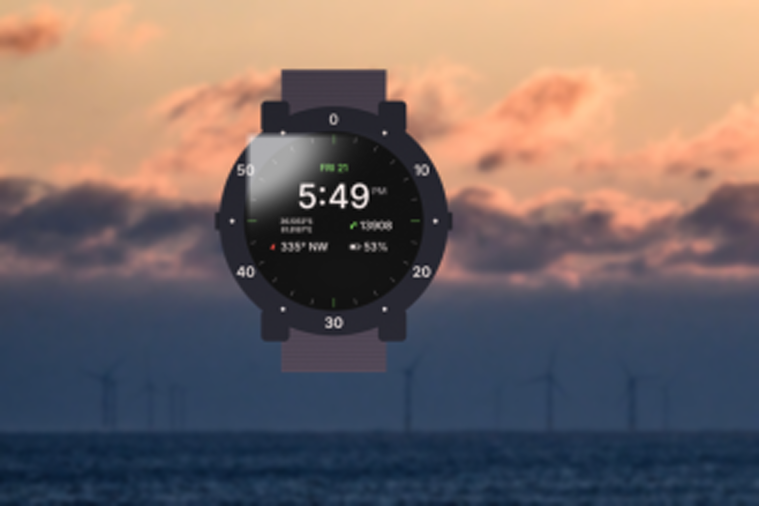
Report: 5 h 49 min
